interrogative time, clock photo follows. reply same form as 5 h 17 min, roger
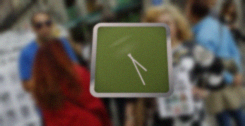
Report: 4 h 26 min
